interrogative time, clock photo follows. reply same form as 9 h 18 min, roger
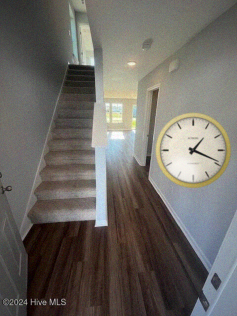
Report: 1 h 19 min
